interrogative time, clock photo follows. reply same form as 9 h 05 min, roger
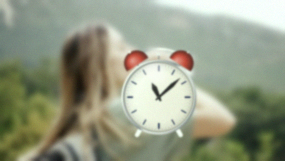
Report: 11 h 08 min
